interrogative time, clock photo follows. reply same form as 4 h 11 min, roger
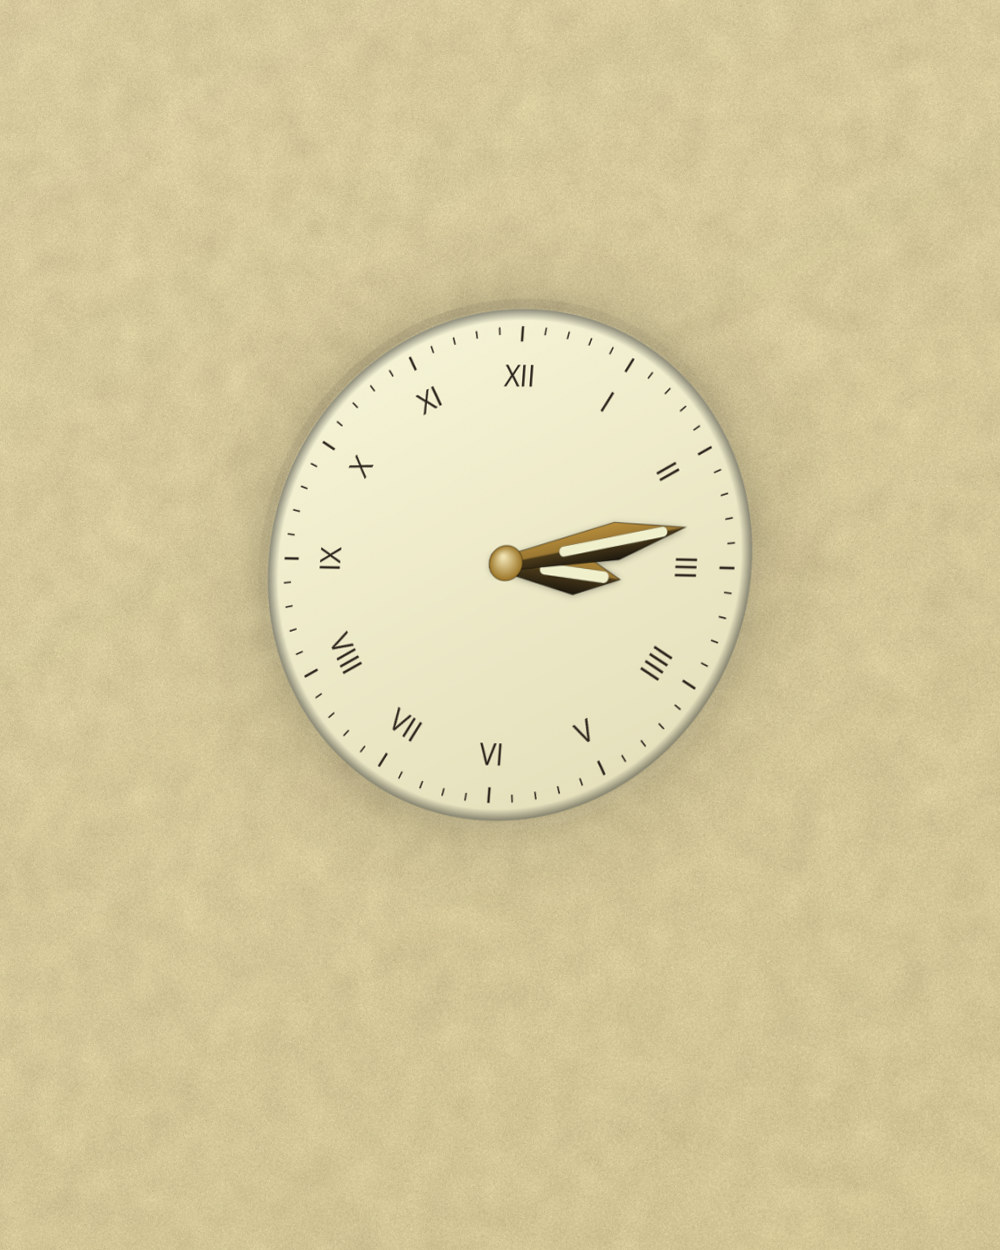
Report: 3 h 13 min
